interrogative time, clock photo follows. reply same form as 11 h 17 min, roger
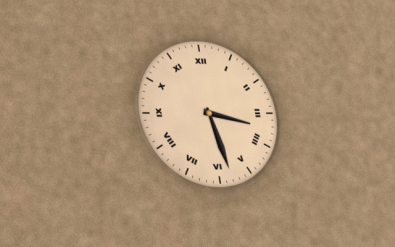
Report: 3 h 28 min
